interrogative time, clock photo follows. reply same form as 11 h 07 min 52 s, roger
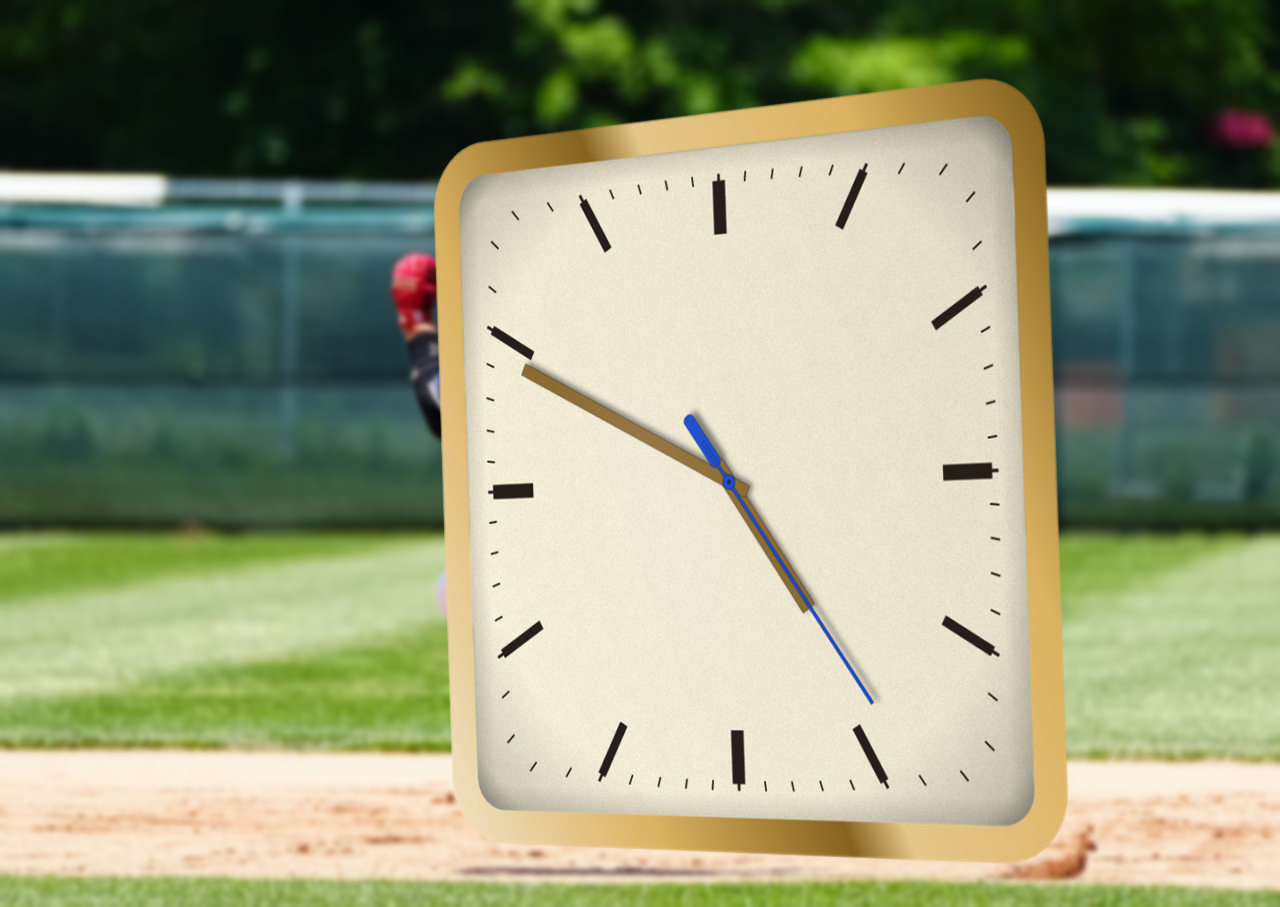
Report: 4 h 49 min 24 s
